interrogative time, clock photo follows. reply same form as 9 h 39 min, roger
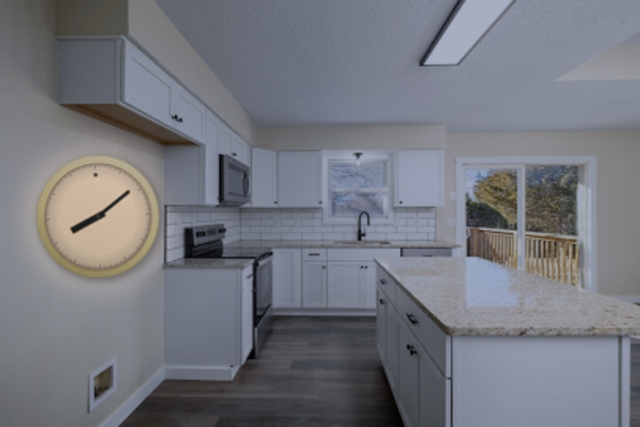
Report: 8 h 09 min
